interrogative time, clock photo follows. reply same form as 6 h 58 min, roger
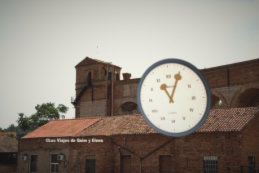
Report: 11 h 04 min
